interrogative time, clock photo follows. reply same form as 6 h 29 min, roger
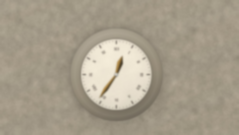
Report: 12 h 36 min
